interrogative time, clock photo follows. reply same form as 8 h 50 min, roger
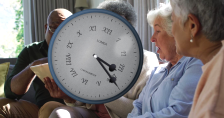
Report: 3 h 20 min
